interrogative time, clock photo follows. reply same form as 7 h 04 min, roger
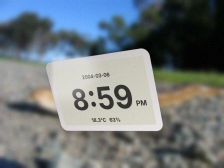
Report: 8 h 59 min
